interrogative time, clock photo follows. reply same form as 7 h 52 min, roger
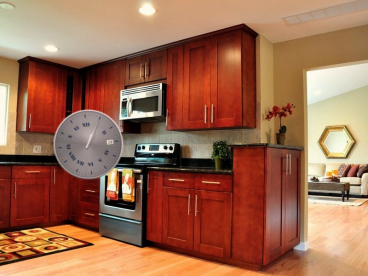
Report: 1 h 05 min
